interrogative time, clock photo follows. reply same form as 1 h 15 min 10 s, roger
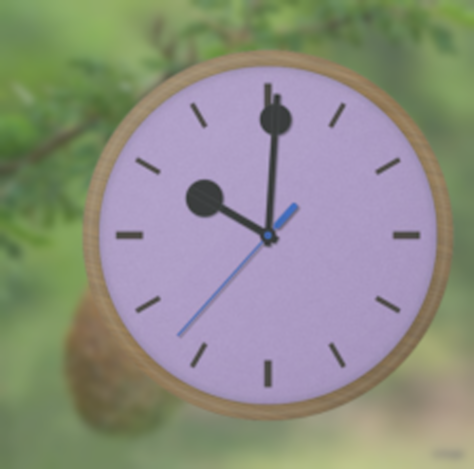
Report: 10 h 00 min 37 s
